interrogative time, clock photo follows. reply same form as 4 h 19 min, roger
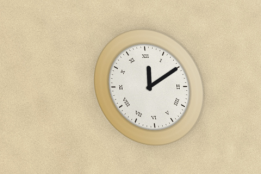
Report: 12 h 10 min
